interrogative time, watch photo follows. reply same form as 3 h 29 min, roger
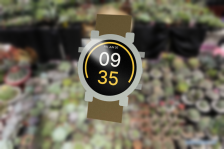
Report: 9 h 35 min
